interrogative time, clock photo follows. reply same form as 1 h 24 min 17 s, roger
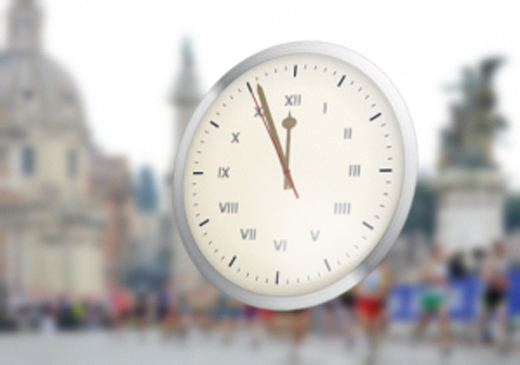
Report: 11 h 55 min 55 s
